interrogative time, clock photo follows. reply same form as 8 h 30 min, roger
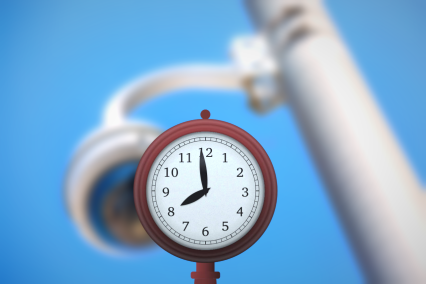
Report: 7 h 59 min
